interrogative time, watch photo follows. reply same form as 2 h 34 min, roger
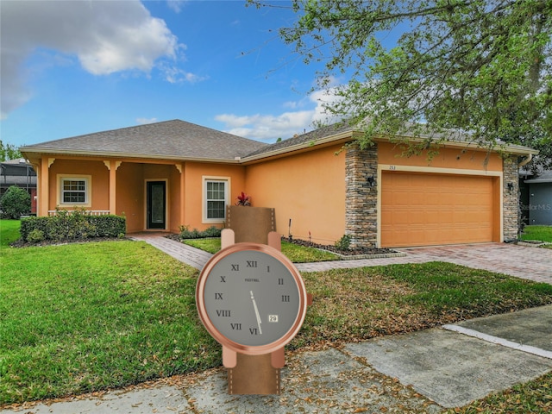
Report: 5 h 28 min
